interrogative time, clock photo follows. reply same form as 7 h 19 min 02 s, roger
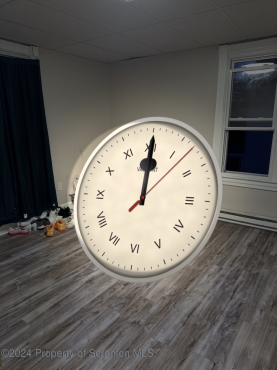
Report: 12 h 00 min 07 s
